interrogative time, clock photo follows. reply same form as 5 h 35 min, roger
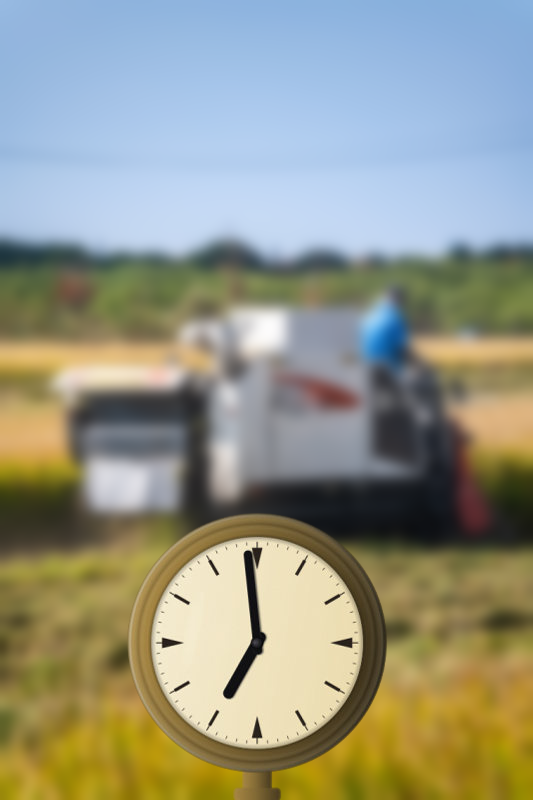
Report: 6 h 59 min
